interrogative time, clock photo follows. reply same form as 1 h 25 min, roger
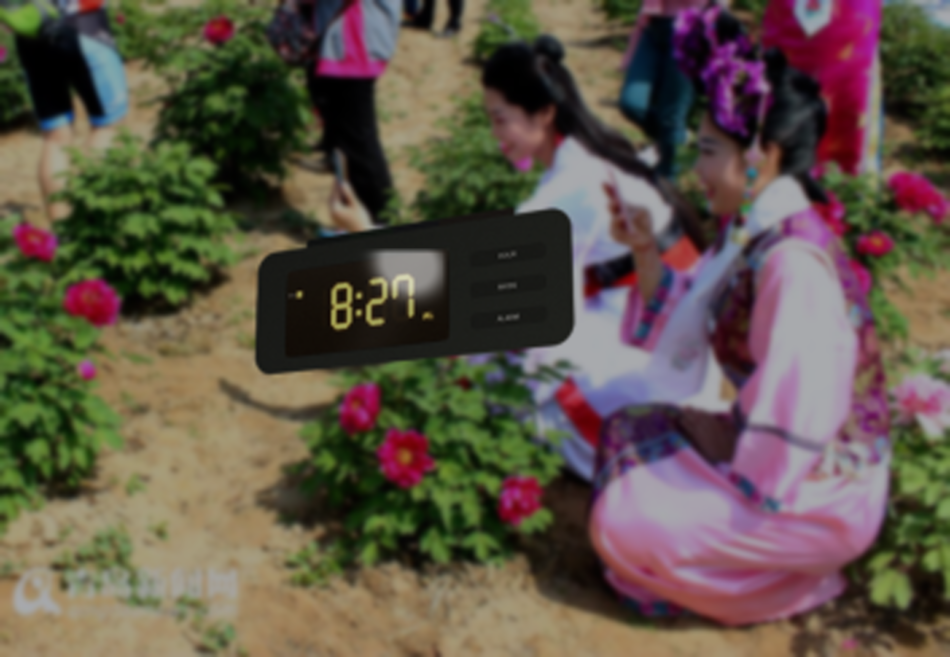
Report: 8 h 27 min
